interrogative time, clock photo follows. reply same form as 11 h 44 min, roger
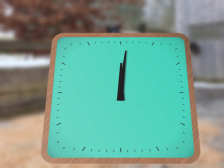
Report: 12 h 01 min
